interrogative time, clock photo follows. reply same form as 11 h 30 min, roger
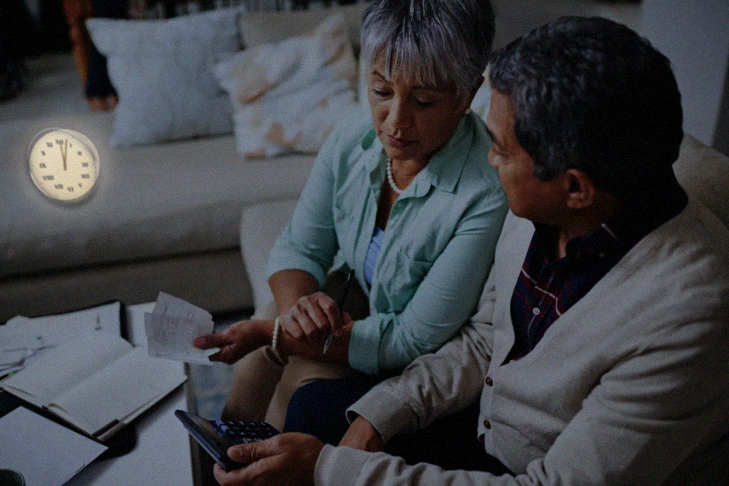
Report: 12 h 03 min
